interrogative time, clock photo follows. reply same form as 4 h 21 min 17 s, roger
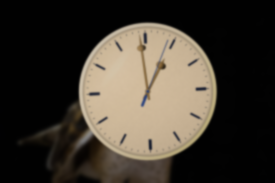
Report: 12 h 59 min 04 s
